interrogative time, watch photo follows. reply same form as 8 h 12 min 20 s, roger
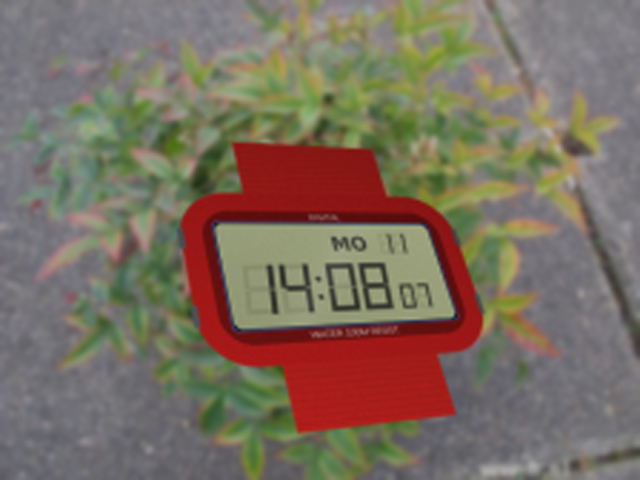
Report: 14 h 08 min 07 s
